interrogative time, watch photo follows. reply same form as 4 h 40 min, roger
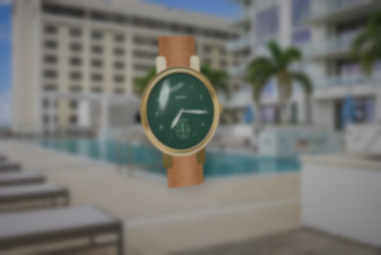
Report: 7 h 16 min
